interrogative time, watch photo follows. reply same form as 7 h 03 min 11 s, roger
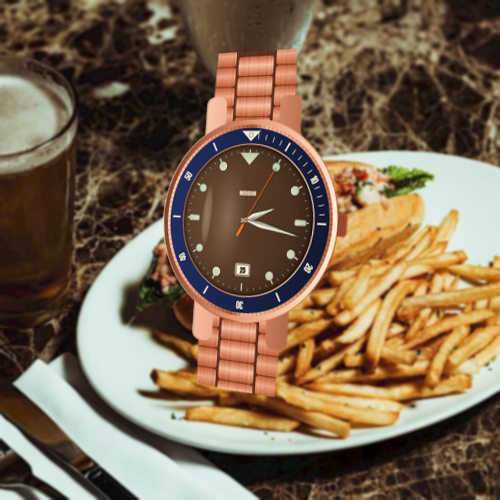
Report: 2 h 17 min 05 s
